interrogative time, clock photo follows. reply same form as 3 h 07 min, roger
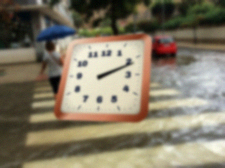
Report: 2 h 11 min
